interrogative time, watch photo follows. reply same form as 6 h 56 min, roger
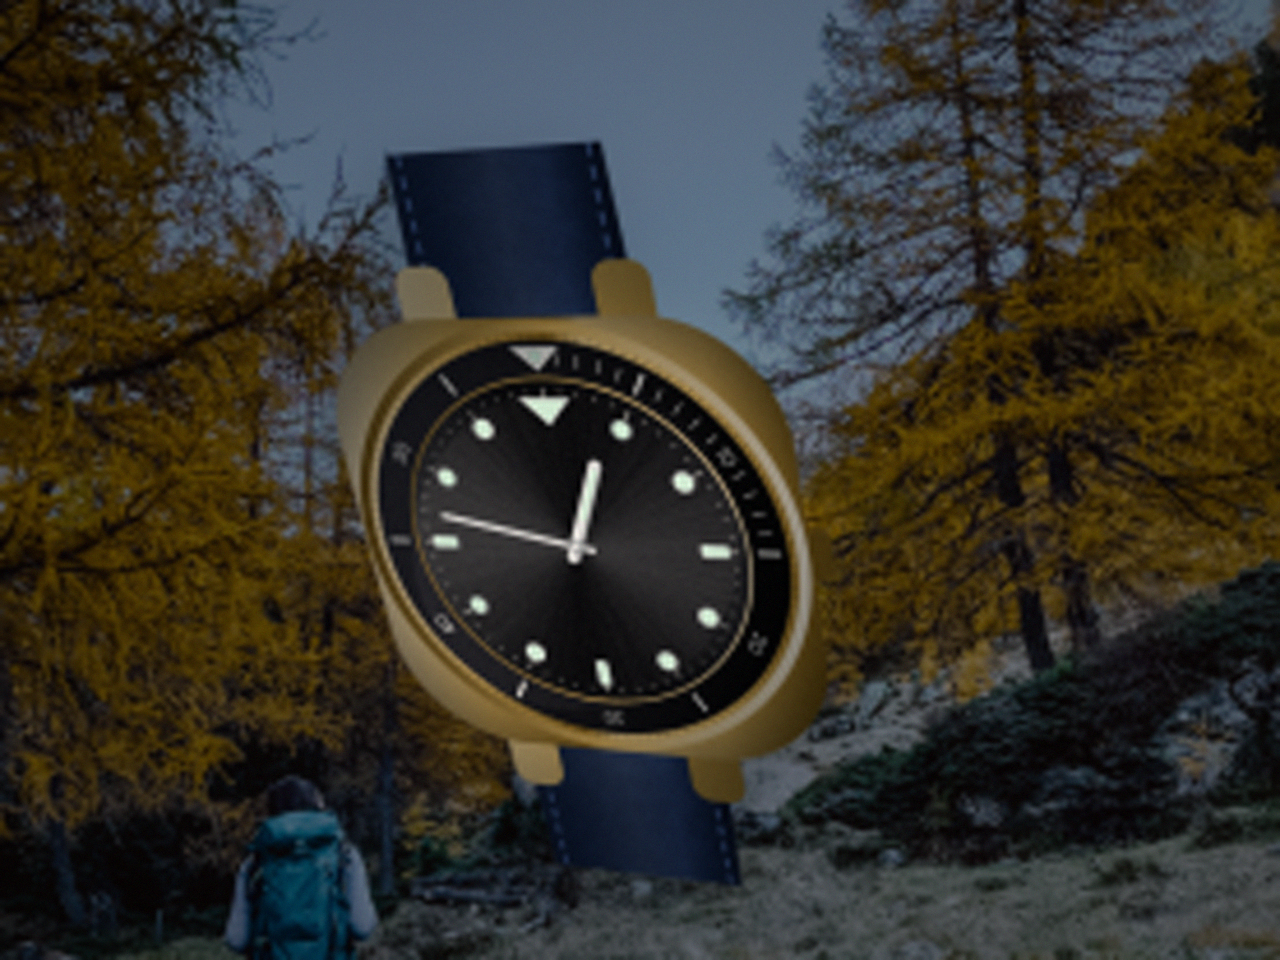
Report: 12 h 47 min
